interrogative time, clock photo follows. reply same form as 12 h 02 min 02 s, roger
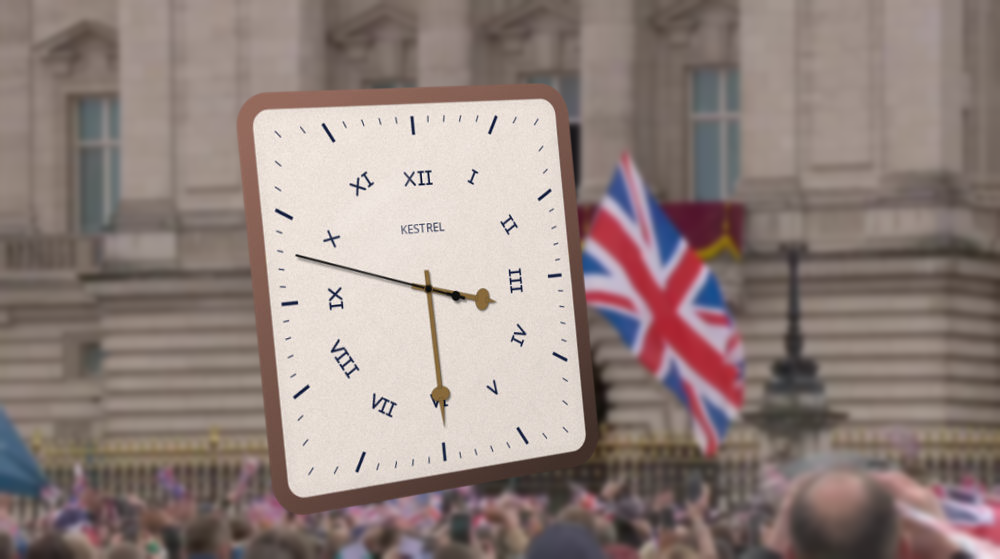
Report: 3 h 29 min 48 s
